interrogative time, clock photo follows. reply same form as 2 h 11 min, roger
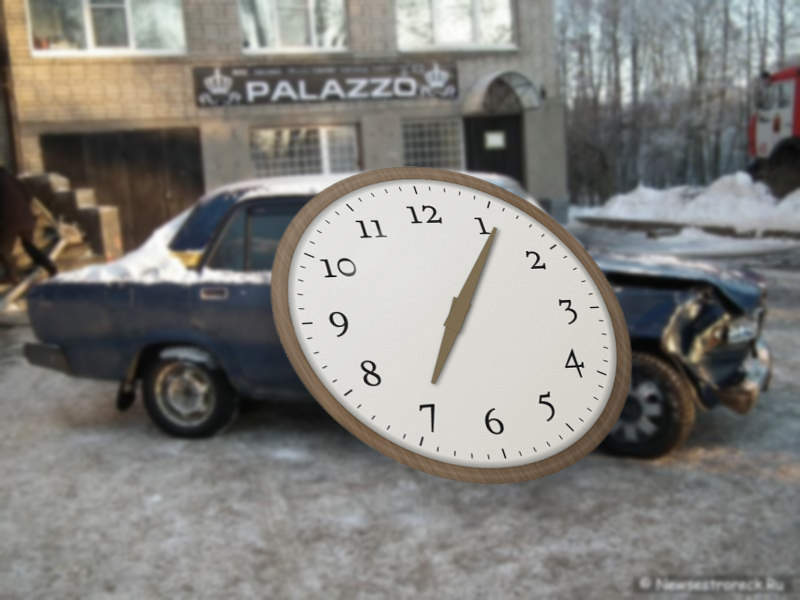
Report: 7 h 06 min
